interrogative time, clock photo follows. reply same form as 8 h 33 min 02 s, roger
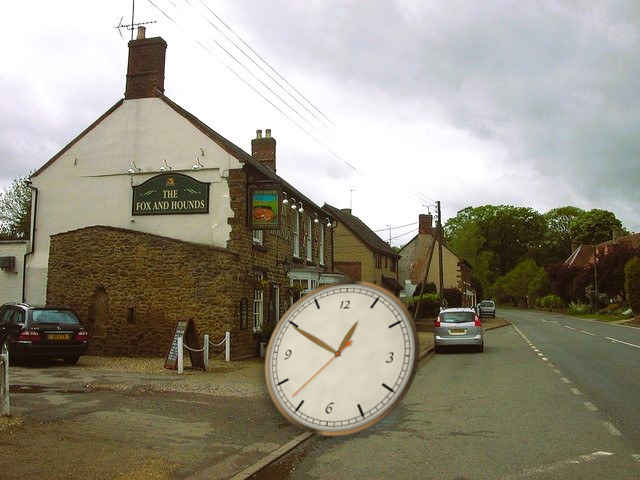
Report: 12 h 49 min 37 s
